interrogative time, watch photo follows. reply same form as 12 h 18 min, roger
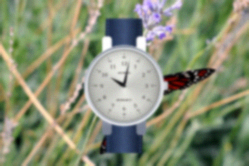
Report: 10 h 02 min
